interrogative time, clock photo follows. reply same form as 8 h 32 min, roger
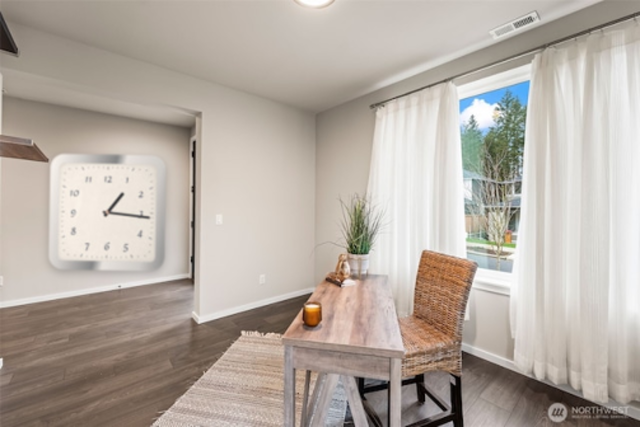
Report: 1 h 16 min
